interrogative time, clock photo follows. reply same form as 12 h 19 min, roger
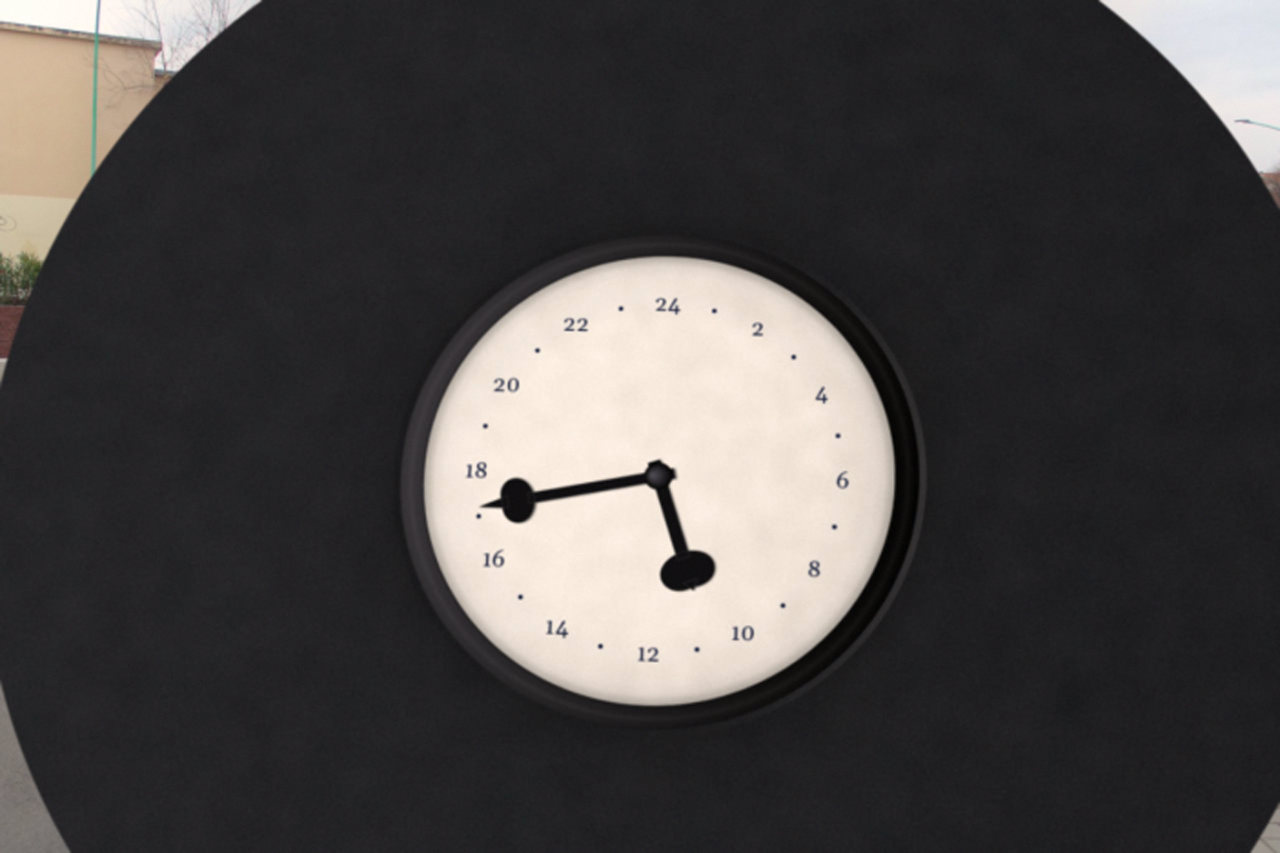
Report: 10 h 43 min
